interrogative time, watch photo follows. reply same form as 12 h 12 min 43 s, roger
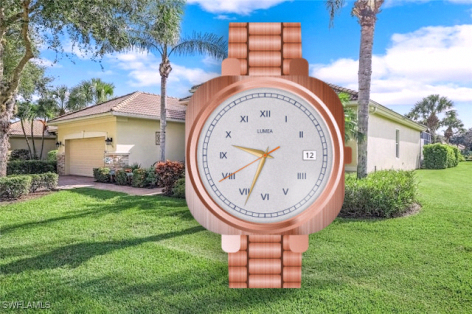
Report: 9 h 33 min 40 s
